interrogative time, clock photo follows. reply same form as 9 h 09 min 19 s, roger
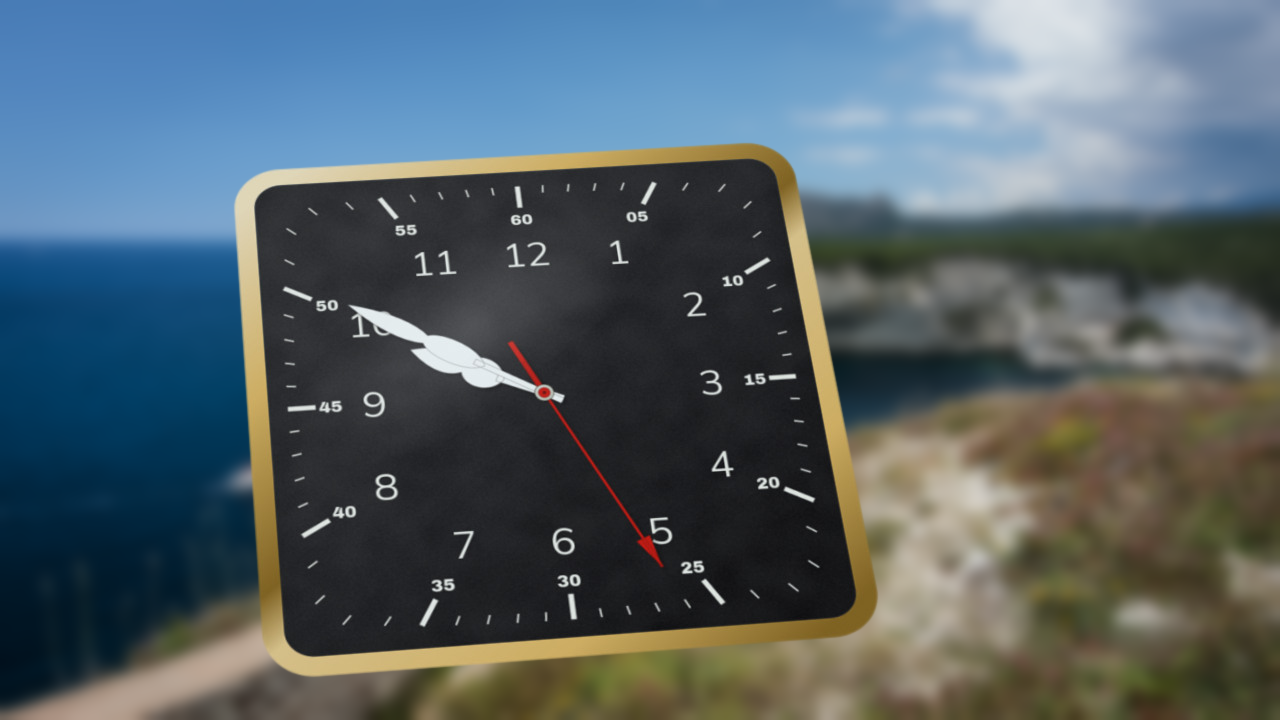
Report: 9 h 50 min 26 s
